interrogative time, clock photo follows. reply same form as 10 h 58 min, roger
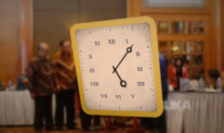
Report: 5 h 07 min
